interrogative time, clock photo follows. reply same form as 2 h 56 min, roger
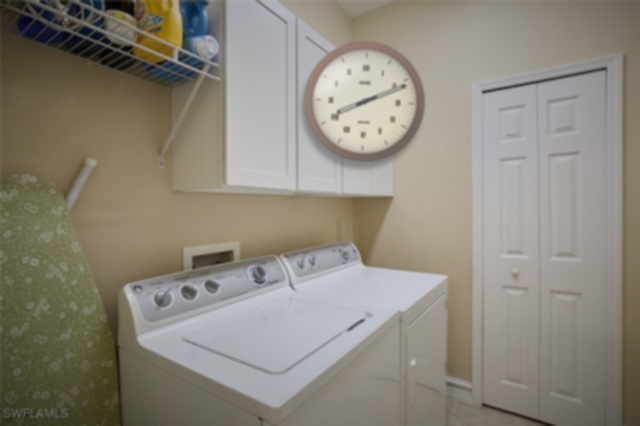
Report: 8 h 11 min
